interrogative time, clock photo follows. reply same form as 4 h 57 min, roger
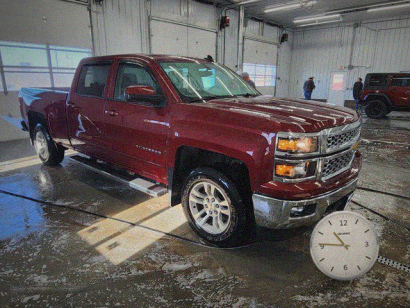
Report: 10 h 46 min
